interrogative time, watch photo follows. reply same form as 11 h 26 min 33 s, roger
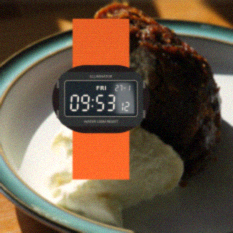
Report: 9 h 53 min 12 s
